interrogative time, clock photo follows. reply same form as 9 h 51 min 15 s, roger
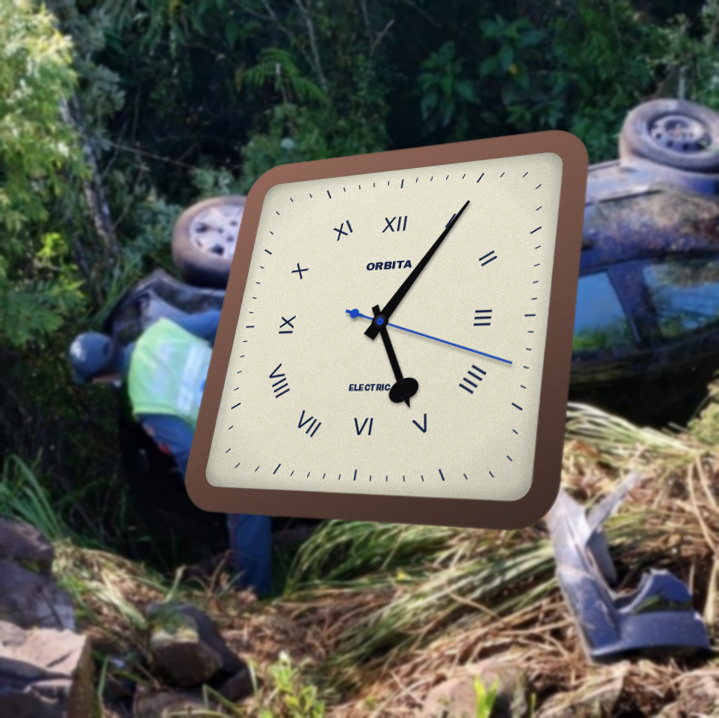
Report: 5 h 05 min 18 s
